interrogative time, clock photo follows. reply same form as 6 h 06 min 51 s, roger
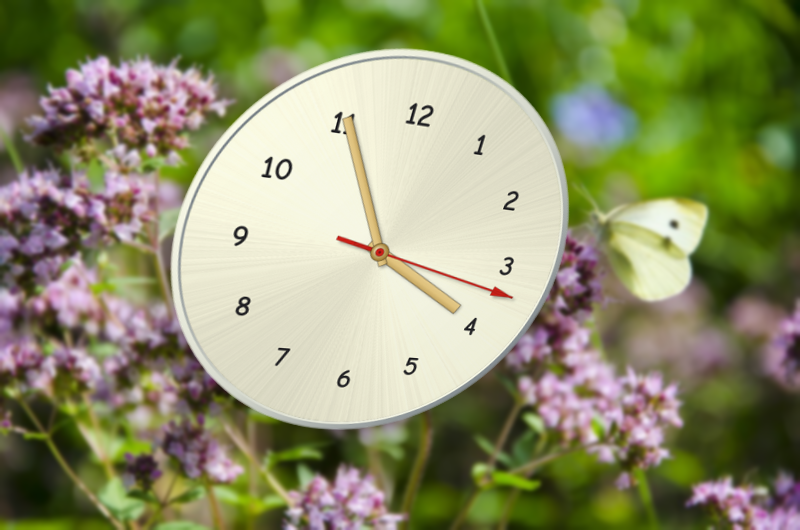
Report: 3 h 55 min 17 s
